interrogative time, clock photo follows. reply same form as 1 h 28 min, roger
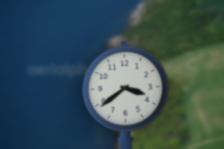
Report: 3 h 39 min
